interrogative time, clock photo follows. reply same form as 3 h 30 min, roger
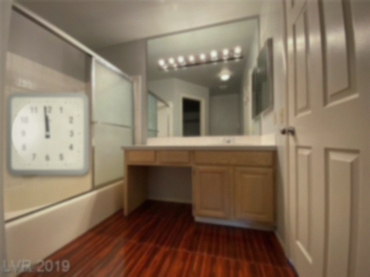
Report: 11 h 59 min
